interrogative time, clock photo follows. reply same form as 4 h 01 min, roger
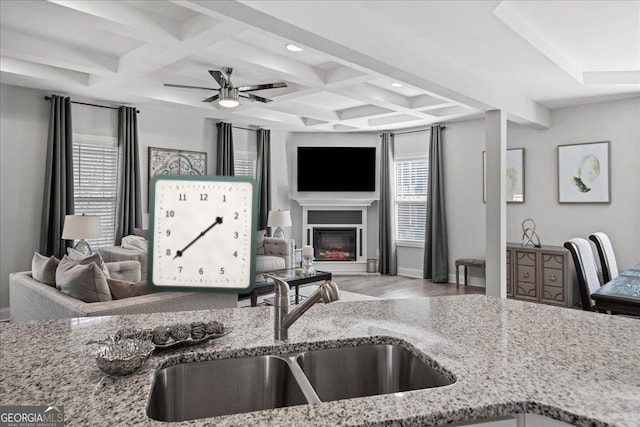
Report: 1 h 38 min
